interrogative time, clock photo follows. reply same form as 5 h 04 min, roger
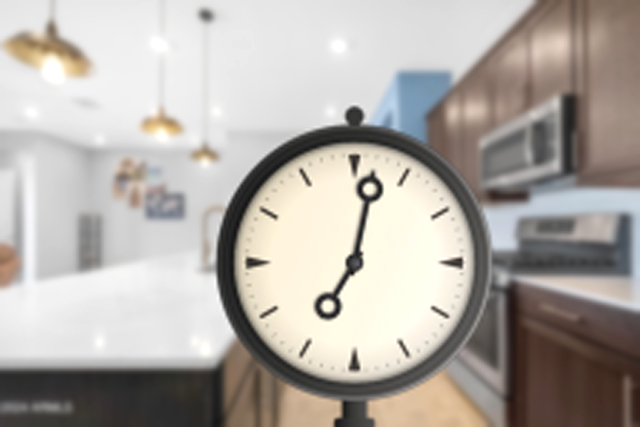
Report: 7 h 02 min
